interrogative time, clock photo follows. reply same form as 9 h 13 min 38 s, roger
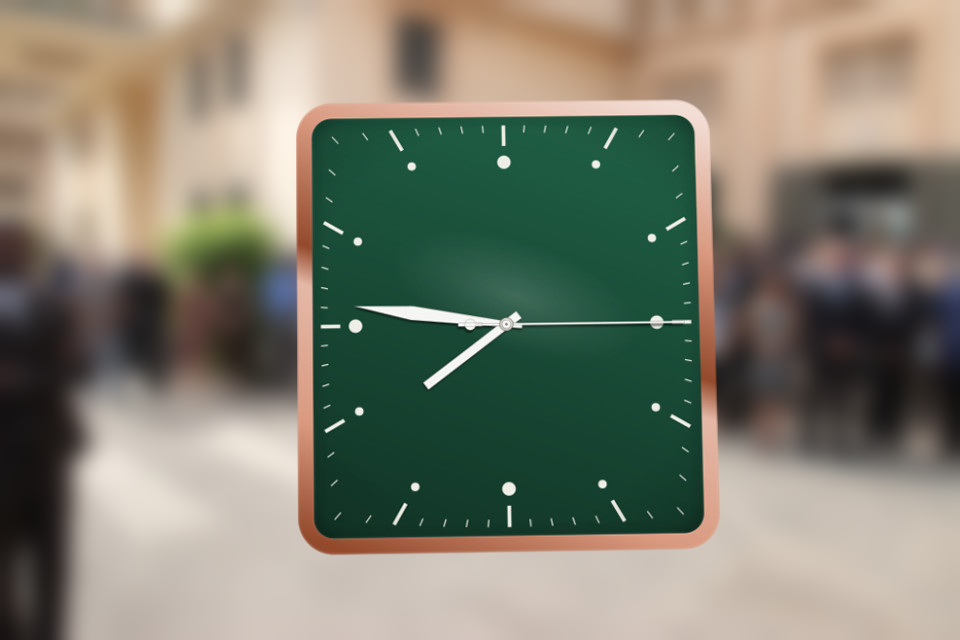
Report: 7 h 46 min 15 s
